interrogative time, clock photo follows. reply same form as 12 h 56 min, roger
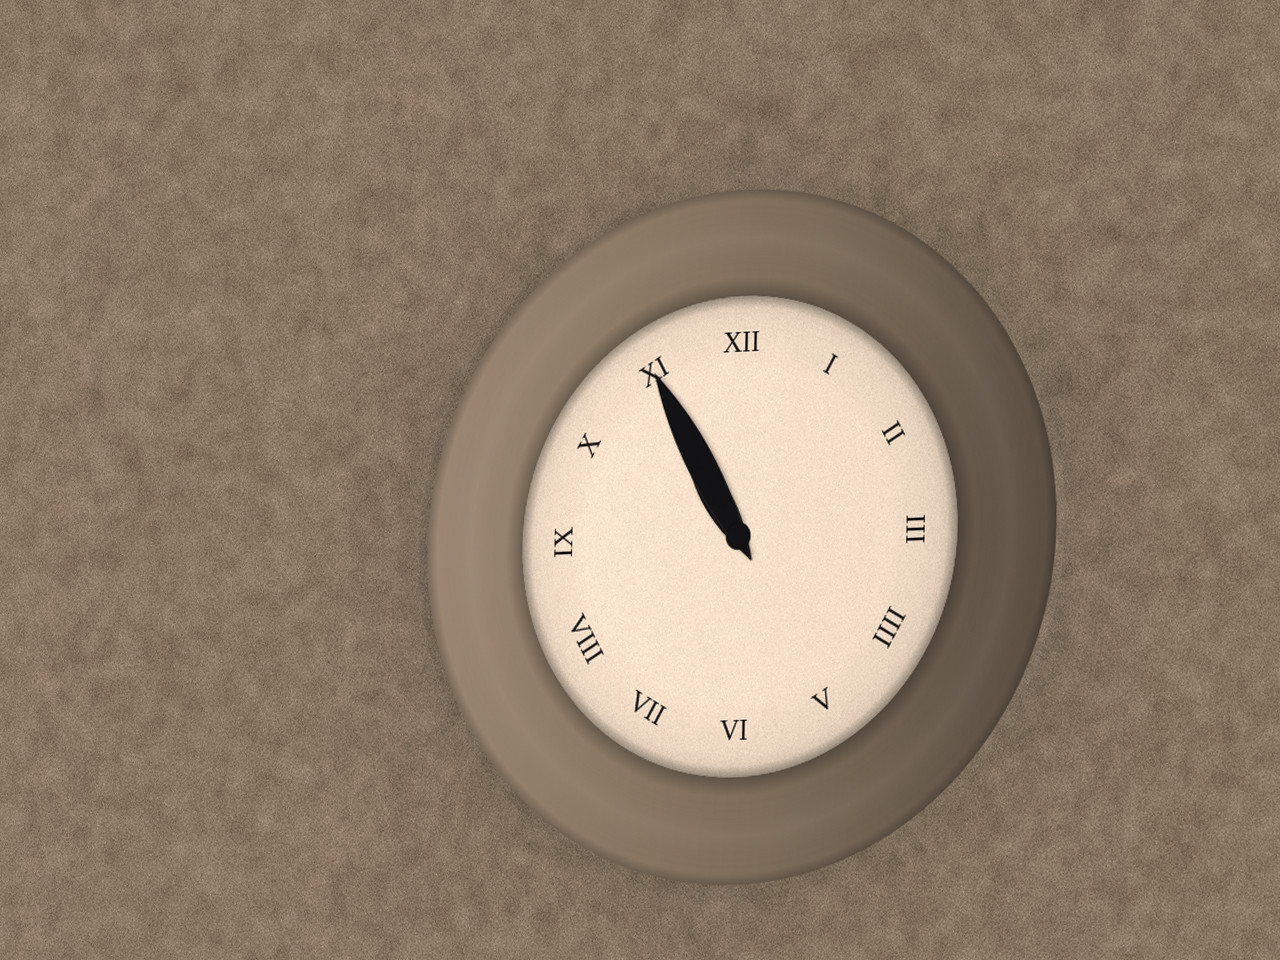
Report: 10 h 55 min
